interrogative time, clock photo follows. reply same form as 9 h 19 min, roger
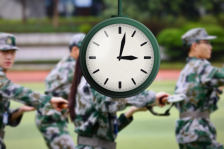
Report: 3 h 02 min
